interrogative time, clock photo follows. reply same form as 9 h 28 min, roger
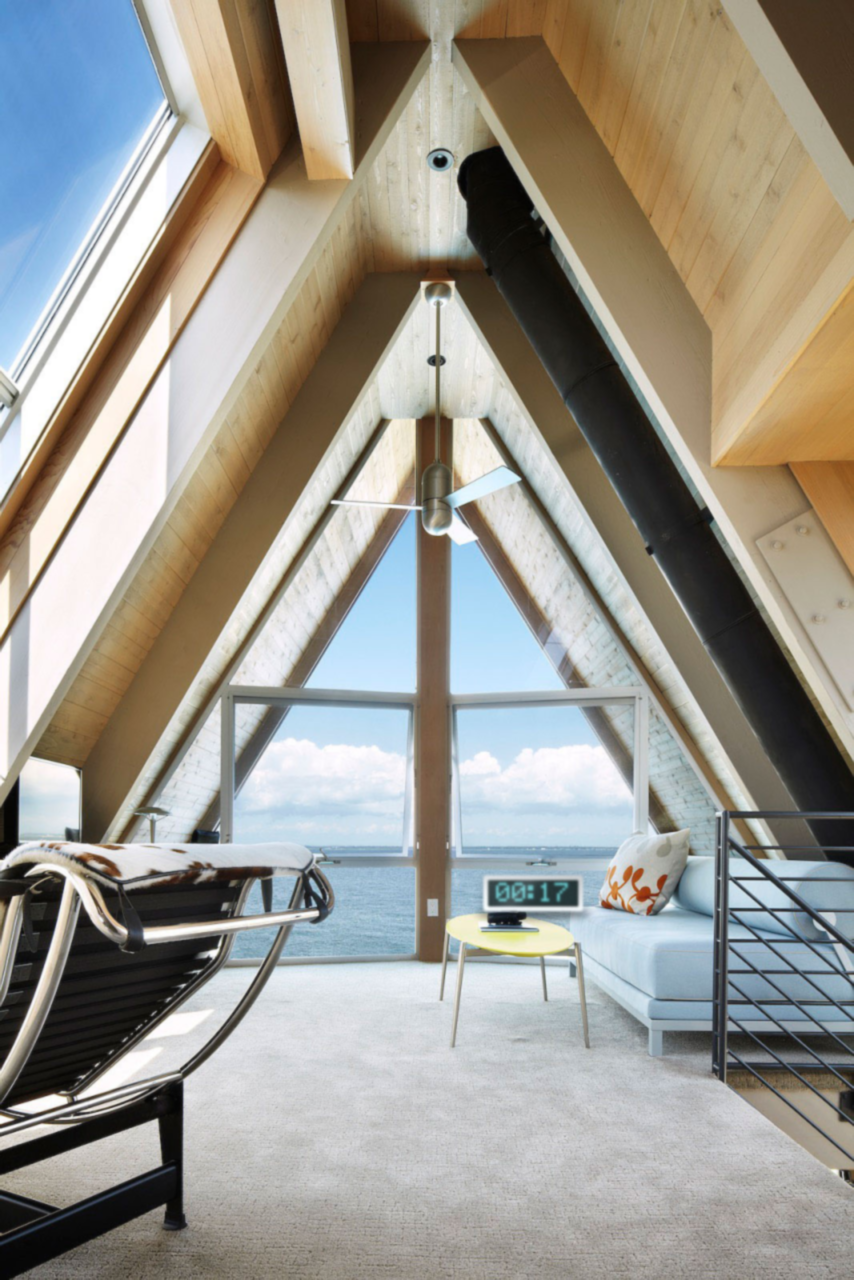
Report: 0 h 17 min
